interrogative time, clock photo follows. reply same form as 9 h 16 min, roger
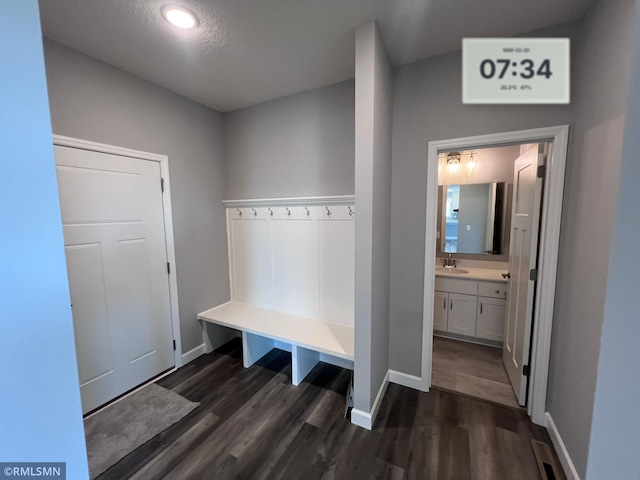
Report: 7 h 34 min
